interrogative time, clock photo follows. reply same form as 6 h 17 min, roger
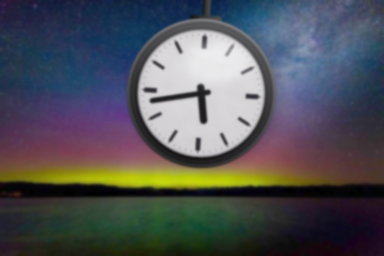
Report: 5 h 43 min
